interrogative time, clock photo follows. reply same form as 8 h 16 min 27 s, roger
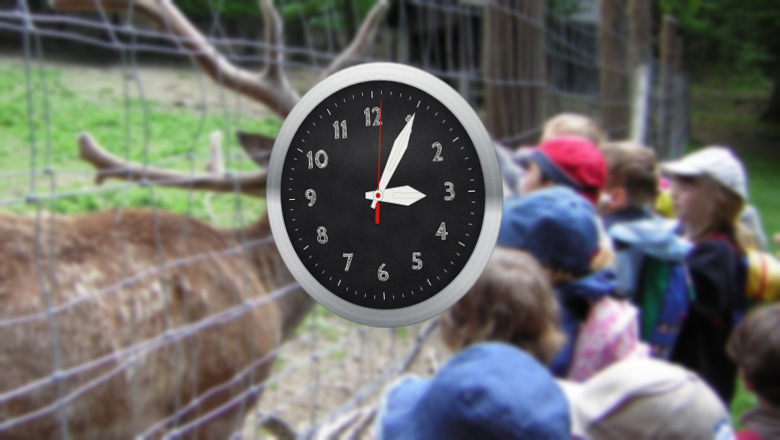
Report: 3 h 05 min 01 s
